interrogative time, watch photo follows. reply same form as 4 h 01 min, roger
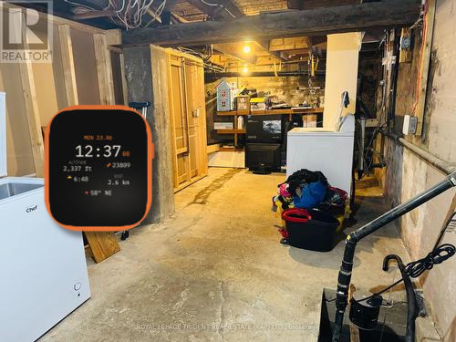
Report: 12 h 37 min
